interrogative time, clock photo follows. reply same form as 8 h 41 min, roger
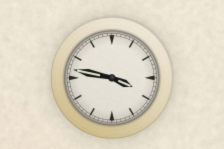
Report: 3 h 47 min
